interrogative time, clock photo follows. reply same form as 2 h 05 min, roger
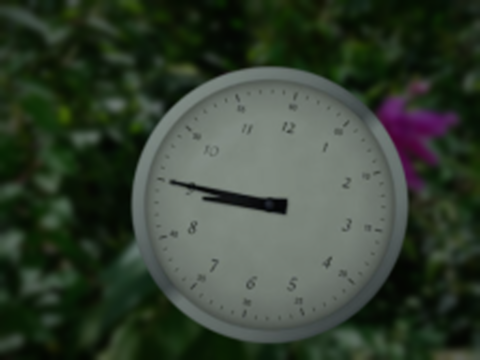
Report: 8 h 45 min
